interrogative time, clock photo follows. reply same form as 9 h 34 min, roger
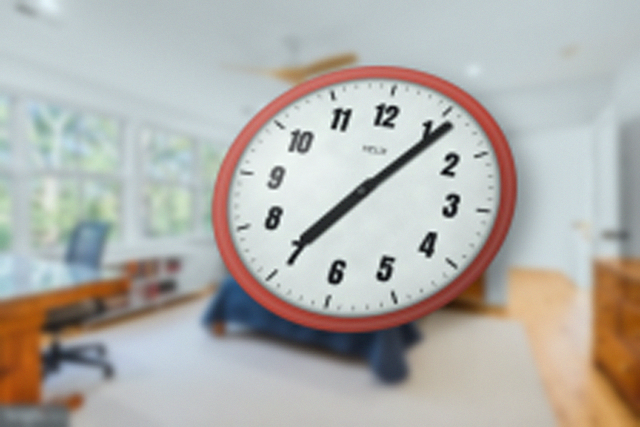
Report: 7 h 06 min
